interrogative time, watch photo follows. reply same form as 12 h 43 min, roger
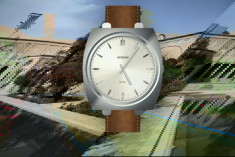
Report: 5 h 06 min
